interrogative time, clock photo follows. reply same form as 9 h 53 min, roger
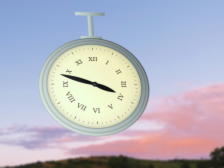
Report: 3 h 48 min
